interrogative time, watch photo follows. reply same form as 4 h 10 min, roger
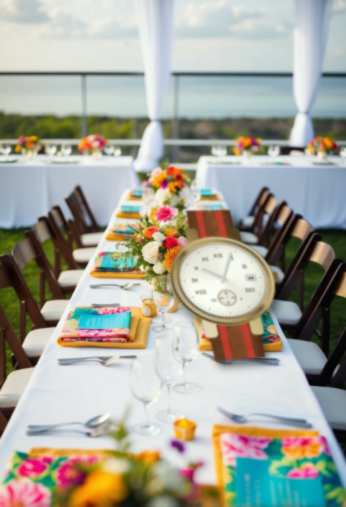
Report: 10 h 04 min
